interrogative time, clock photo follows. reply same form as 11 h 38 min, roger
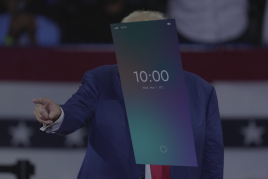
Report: 10 h 00 min
